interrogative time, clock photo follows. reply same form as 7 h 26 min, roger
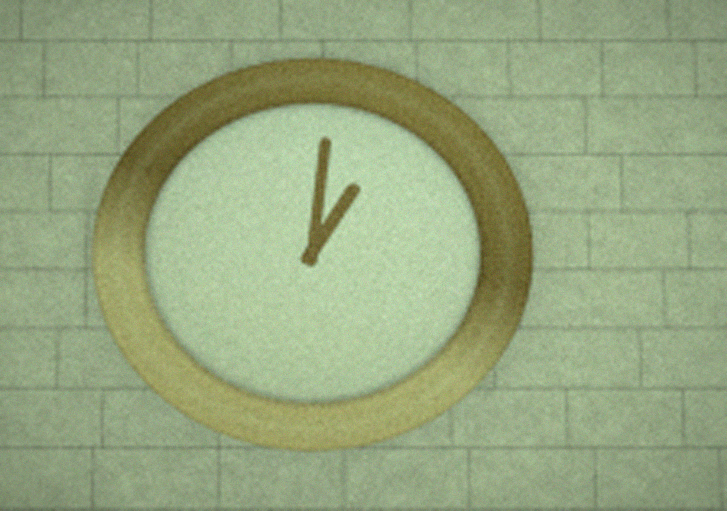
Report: 1 h 01 min
